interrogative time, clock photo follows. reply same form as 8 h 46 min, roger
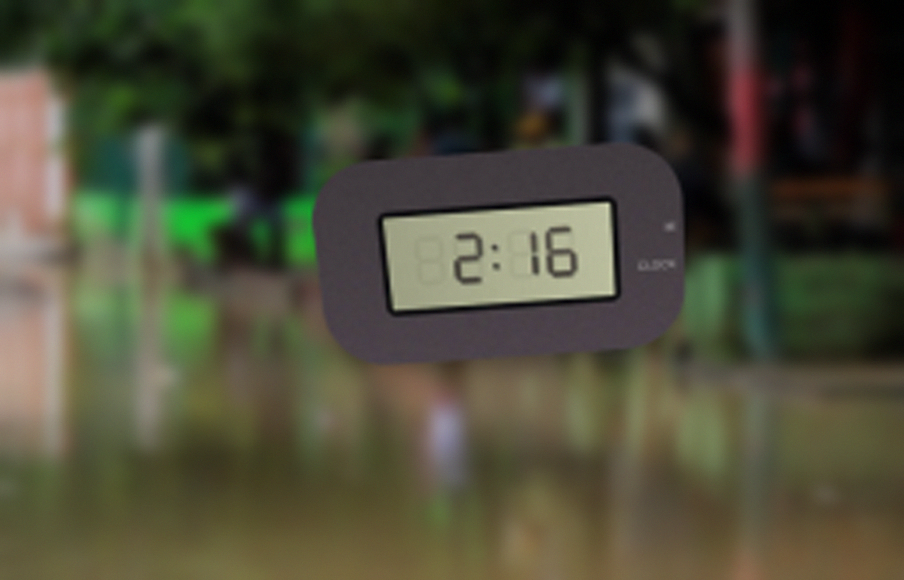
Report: 2 h 16 min
